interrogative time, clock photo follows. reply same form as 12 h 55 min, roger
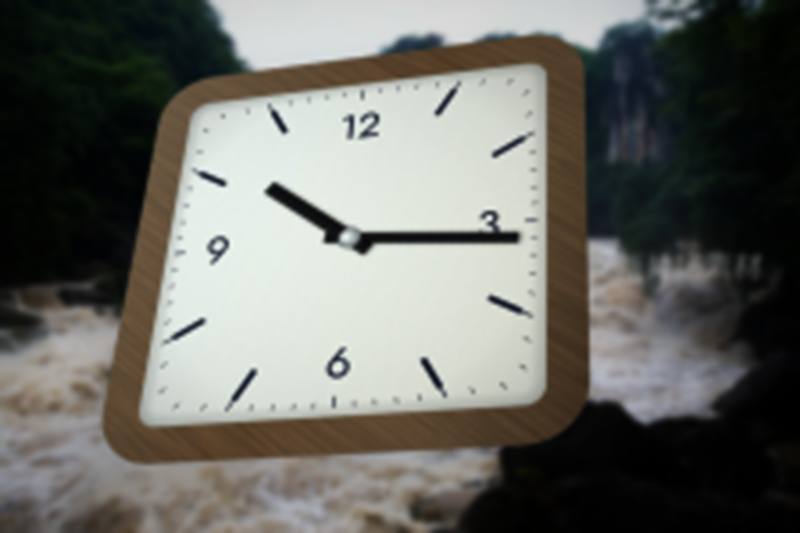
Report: 10 h 16 min
